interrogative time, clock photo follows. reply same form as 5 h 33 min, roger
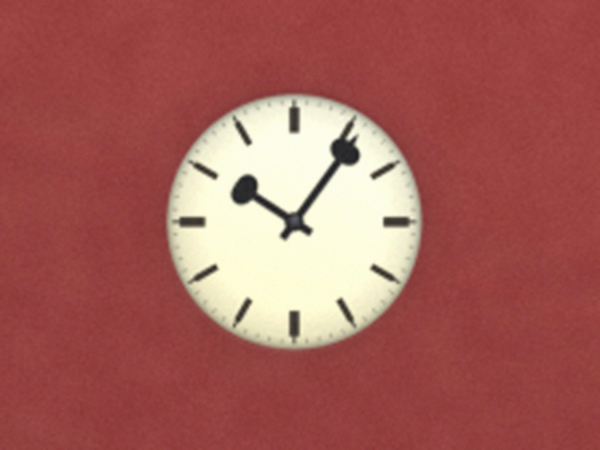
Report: 10 h 06 min
